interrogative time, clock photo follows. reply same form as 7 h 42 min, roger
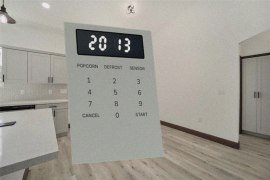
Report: 20 h 13 min
